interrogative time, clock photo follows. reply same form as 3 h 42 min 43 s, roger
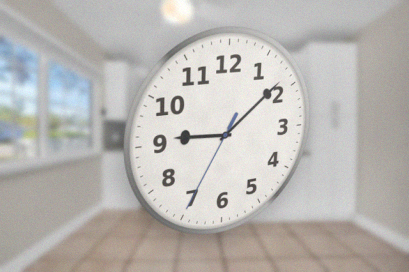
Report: 9 h 08 min 35 s
